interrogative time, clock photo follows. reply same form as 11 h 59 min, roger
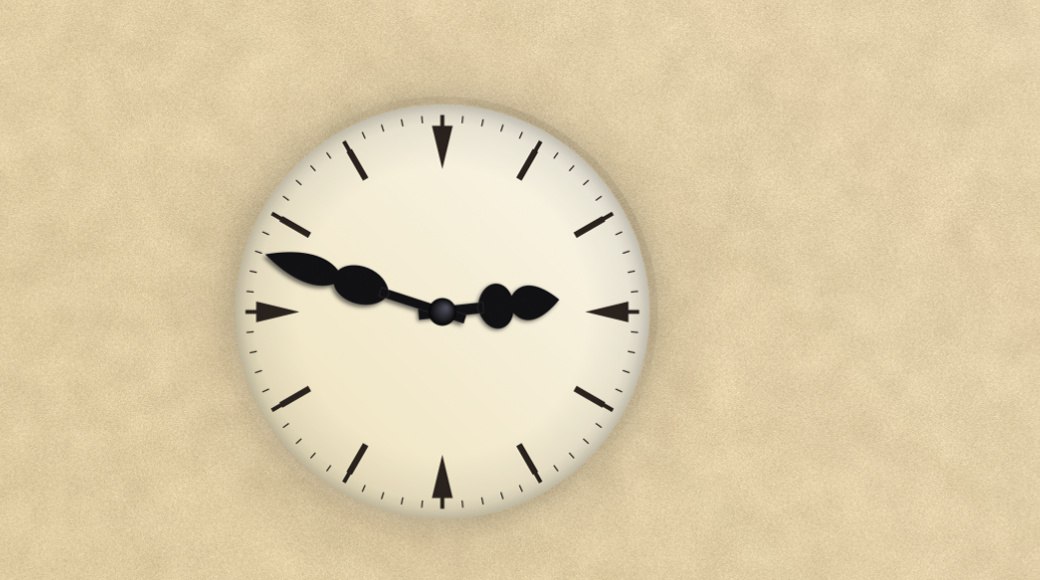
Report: 2 h 48 min
